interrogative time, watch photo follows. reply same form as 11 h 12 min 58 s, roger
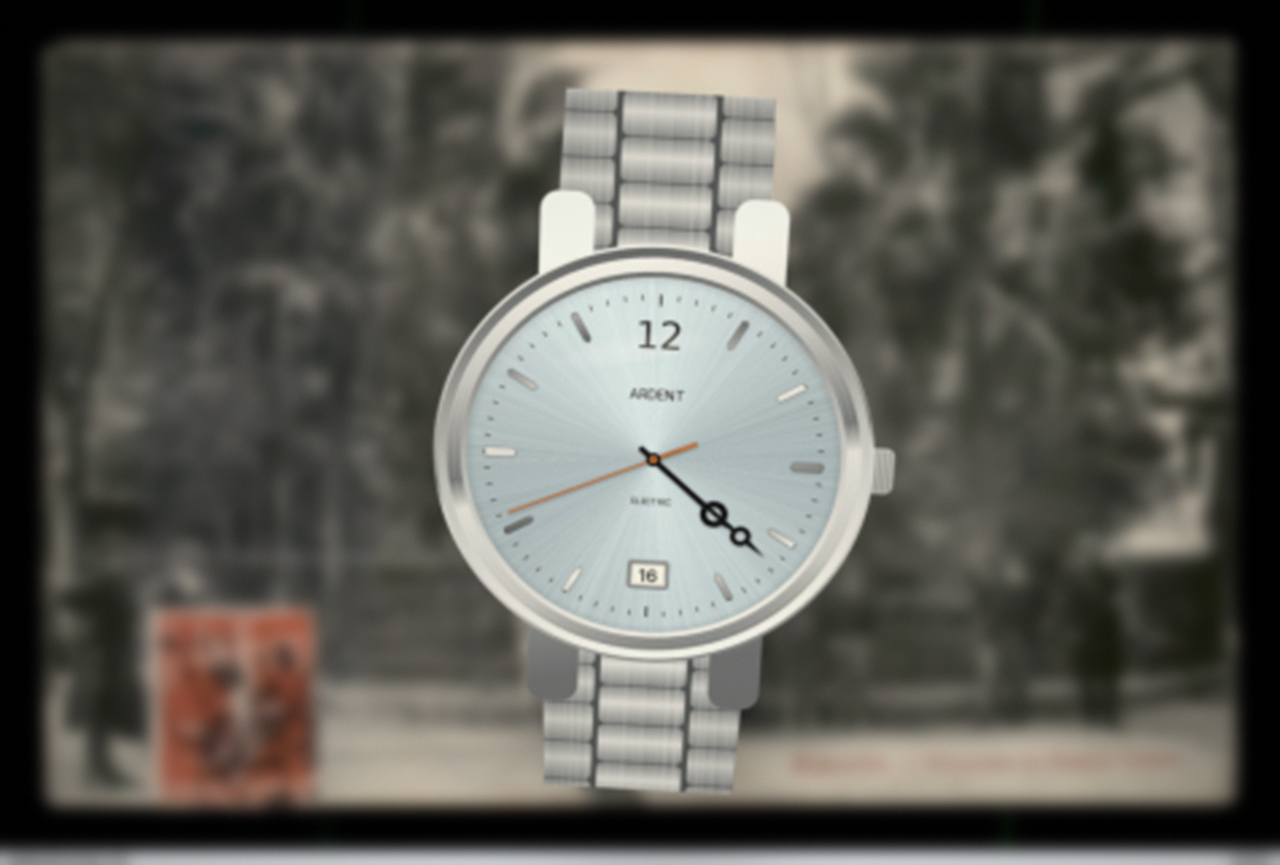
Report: 4 h 21 min 41 s
